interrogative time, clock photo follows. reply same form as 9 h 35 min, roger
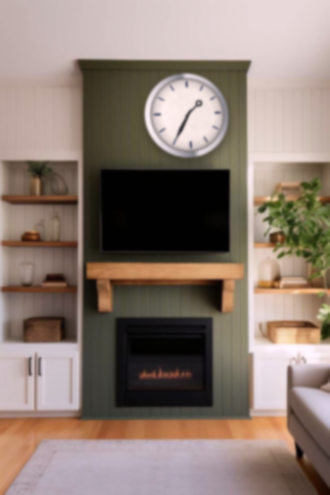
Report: 1 h 35 min
